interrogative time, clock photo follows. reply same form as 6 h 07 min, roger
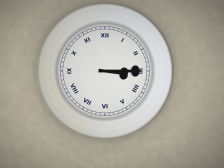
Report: 3 h 15 min
